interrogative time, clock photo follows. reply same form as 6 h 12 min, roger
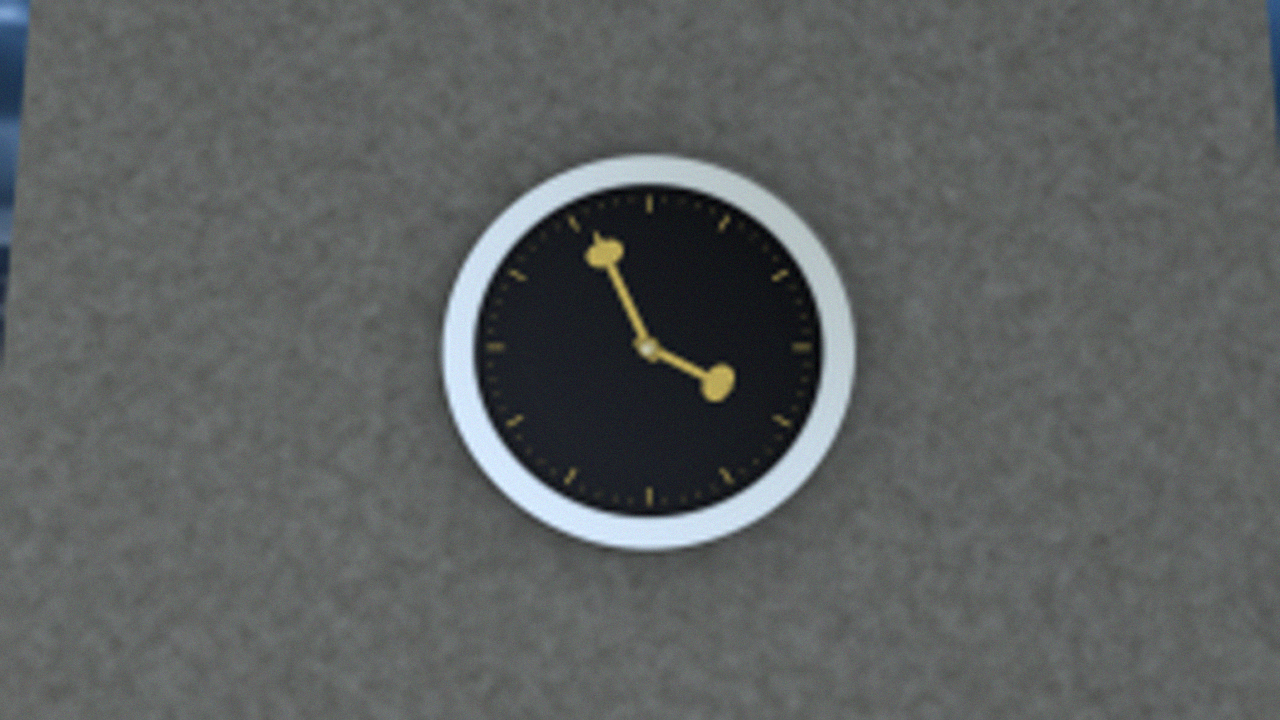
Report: 3 h 56 min
